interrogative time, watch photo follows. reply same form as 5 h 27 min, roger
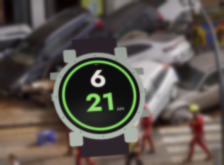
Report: 6 h 21 min
